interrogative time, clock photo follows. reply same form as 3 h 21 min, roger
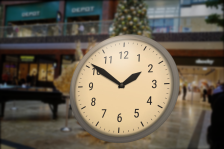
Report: 1 h 51 min
